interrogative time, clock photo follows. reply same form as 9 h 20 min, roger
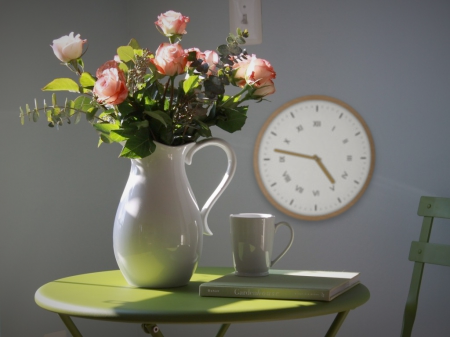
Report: 4 h 47 min
